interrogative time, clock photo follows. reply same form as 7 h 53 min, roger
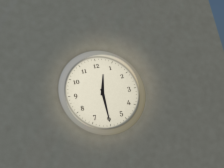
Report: 12 h 30 min
